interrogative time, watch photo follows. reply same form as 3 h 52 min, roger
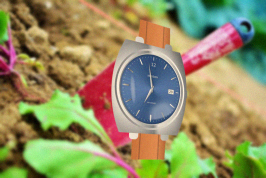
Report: 6 h 58 min
